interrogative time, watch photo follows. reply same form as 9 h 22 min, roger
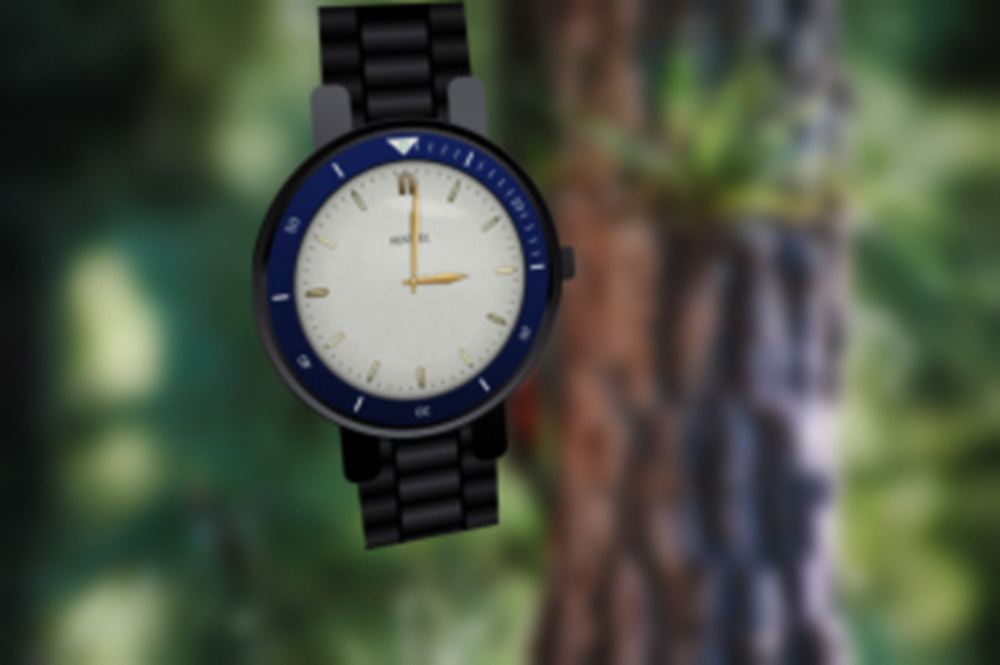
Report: 3 h 01 min
